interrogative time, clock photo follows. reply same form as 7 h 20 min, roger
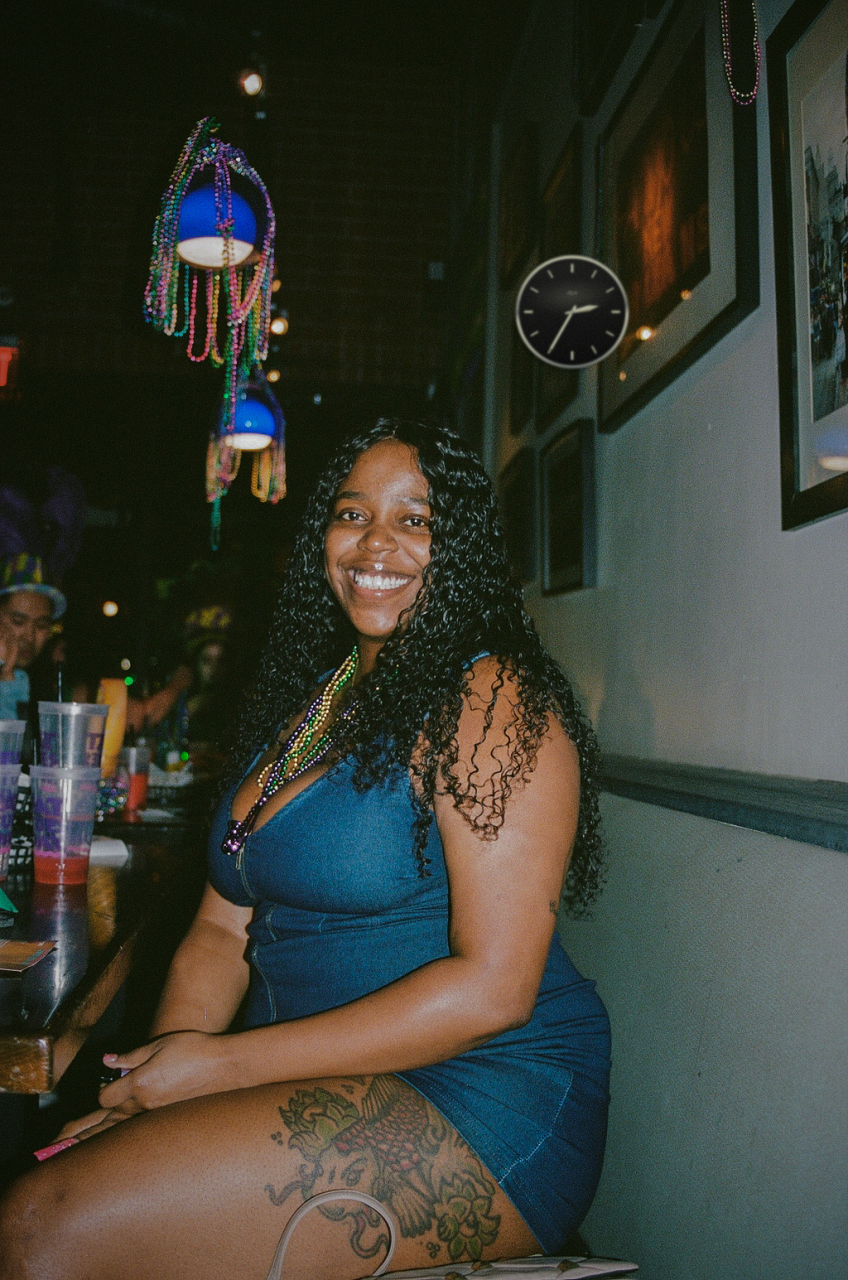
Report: 2 h 35 min
